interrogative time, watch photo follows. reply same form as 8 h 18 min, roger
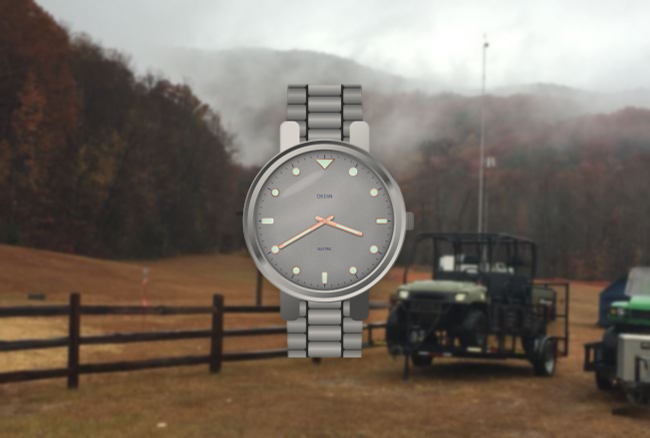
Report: 3 h 40 min
